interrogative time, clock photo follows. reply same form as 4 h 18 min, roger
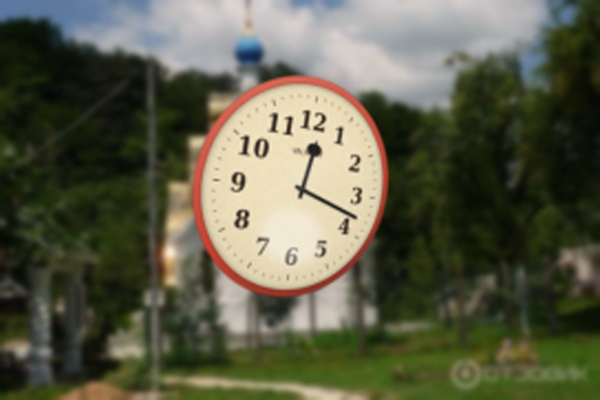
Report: 12 h 18 min
